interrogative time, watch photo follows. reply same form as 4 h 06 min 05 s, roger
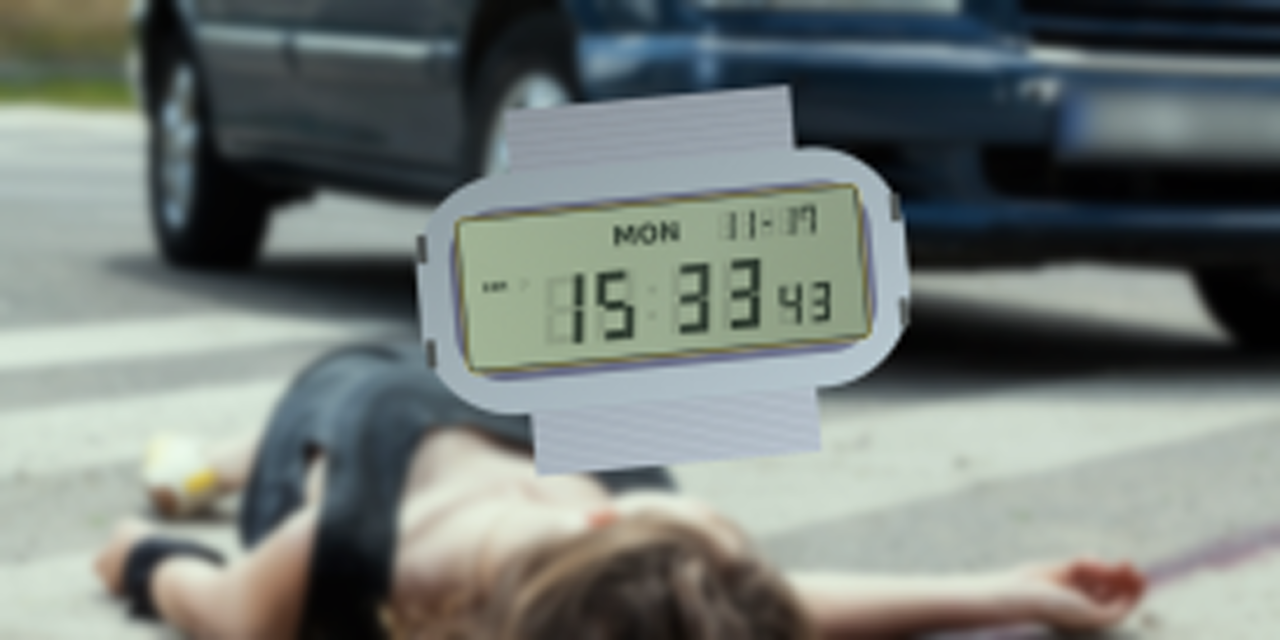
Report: 15 h 33 min 43 s
